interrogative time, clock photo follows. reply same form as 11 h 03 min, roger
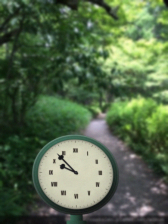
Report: 9 h 53 min
